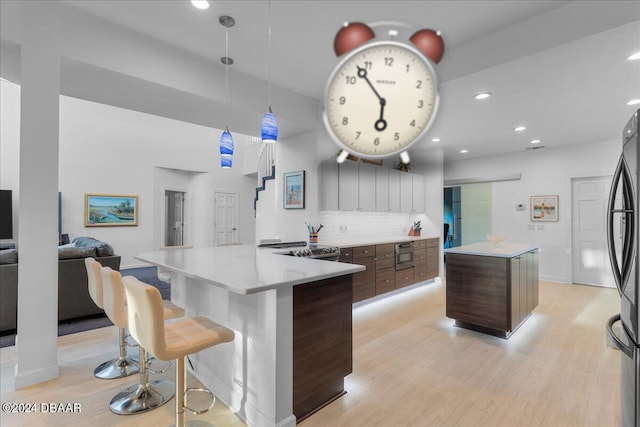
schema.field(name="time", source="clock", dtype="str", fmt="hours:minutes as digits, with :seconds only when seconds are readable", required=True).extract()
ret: 5:53
